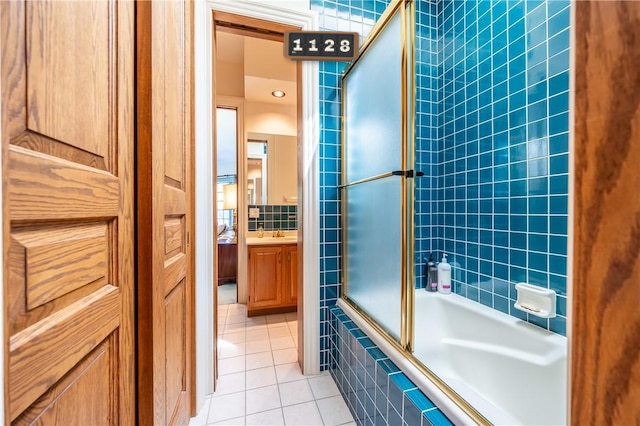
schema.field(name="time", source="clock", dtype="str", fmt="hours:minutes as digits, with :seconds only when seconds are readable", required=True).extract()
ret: 11:28
